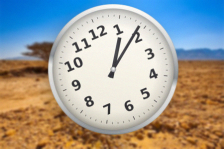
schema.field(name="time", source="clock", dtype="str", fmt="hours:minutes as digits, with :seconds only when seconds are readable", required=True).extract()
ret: 1:09
